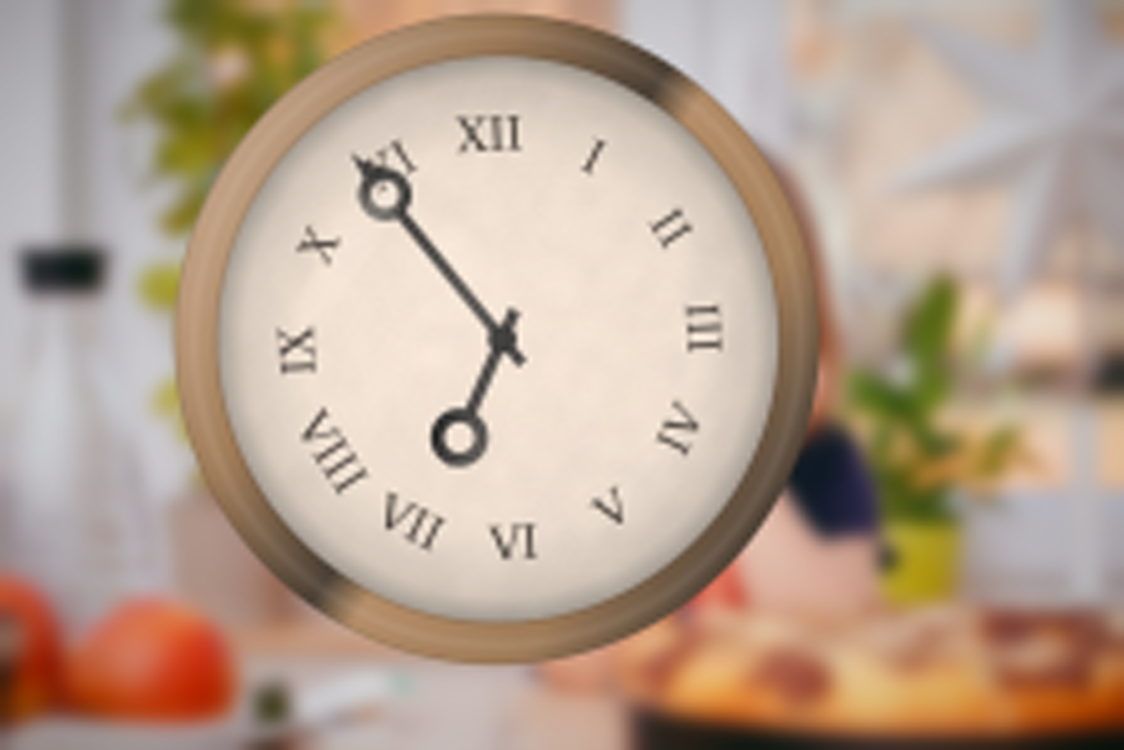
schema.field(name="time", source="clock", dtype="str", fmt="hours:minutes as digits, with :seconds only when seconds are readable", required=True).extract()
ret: 6:54
